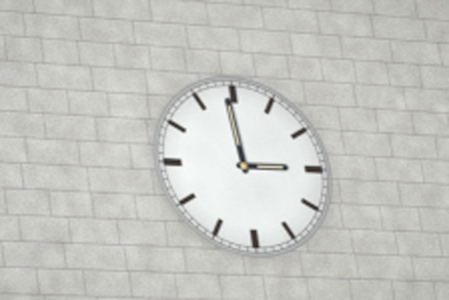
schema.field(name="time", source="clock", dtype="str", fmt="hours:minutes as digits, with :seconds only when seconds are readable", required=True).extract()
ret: 2:59
